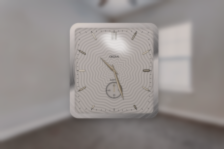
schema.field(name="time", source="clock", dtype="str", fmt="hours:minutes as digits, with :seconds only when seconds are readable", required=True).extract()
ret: 10:27
